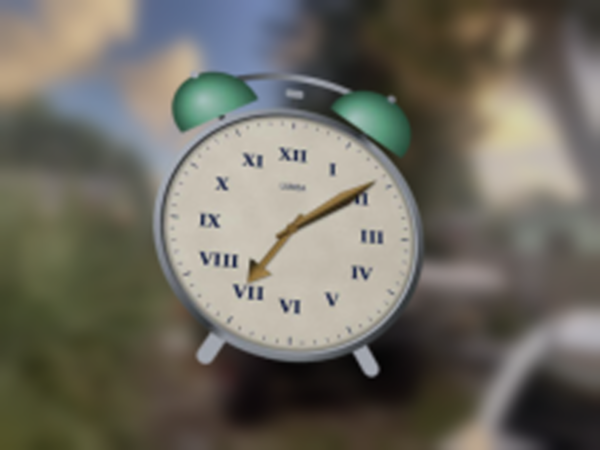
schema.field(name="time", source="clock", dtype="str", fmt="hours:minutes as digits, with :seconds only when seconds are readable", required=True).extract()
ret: 7:09
